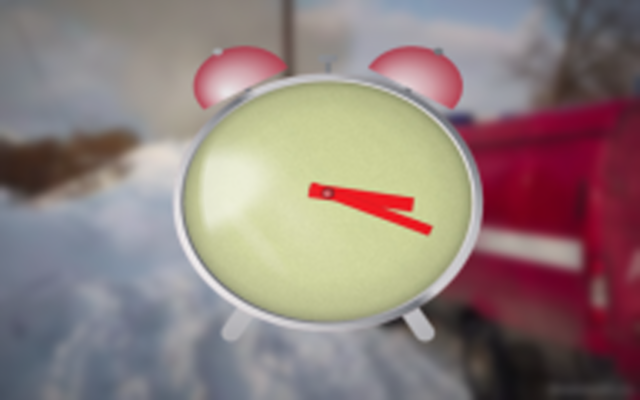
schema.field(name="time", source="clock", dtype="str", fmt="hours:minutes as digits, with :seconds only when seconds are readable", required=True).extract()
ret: 3:19
